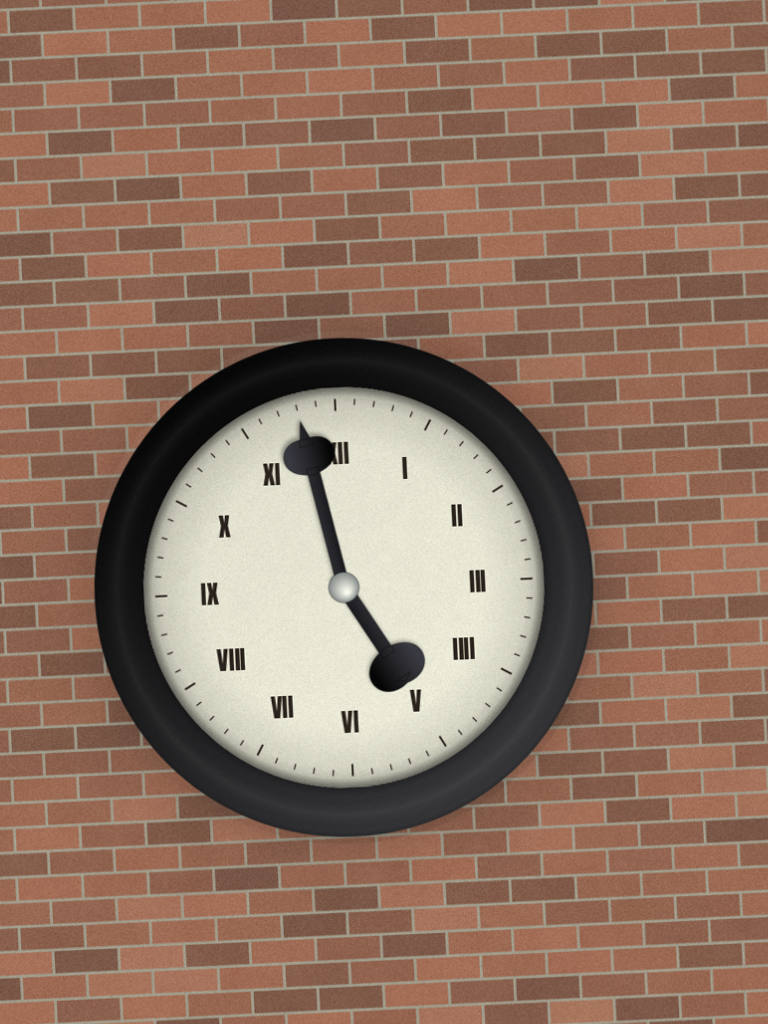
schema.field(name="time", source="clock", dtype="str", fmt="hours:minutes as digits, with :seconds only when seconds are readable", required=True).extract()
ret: 4:58
